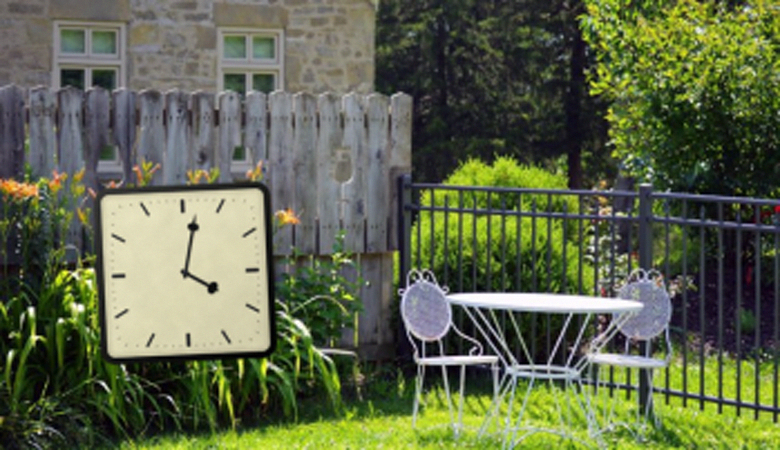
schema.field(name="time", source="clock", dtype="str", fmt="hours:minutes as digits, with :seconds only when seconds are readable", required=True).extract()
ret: 4:02
